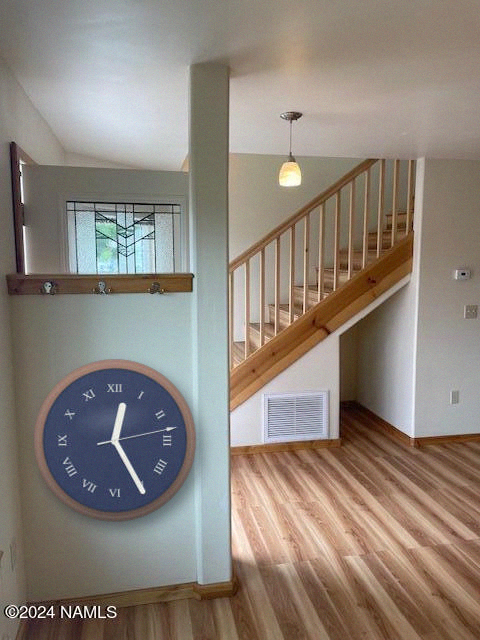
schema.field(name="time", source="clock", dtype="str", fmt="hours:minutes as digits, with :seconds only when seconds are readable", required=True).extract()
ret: 12:25:13
